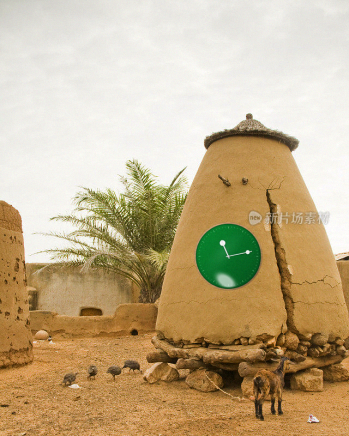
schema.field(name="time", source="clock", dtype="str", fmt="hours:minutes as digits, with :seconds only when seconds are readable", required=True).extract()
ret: 11:13
